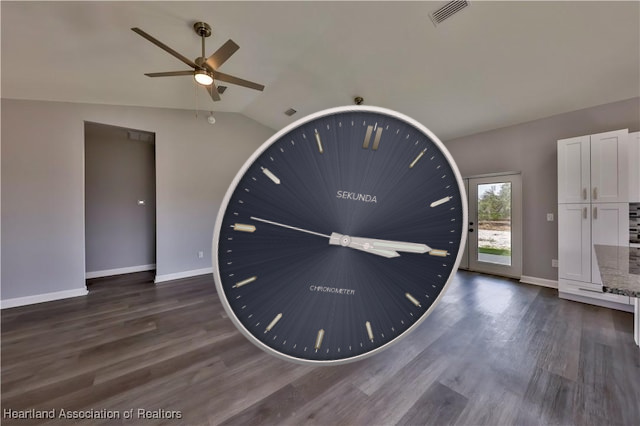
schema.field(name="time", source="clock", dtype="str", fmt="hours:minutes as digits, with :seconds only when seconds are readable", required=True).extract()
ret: 3:14:46
